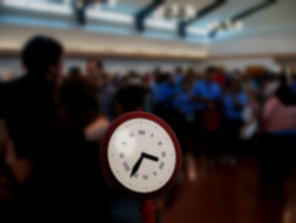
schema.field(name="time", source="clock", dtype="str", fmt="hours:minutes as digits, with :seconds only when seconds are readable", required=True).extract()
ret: 3:36
